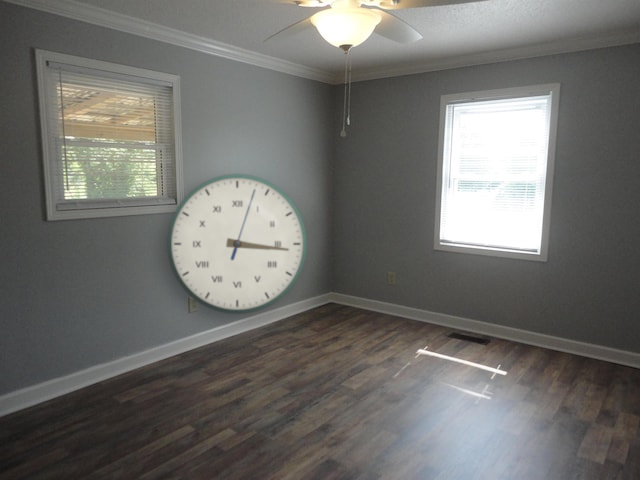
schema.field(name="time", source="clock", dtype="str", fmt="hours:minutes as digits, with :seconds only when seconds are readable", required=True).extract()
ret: 3:16:03
